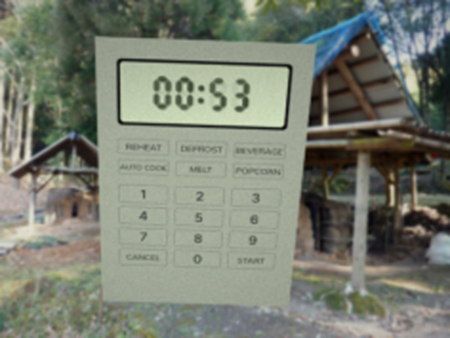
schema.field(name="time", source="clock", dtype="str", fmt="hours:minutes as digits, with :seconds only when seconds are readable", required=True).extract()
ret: 0:53
